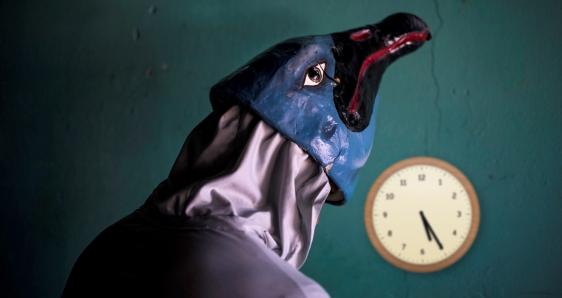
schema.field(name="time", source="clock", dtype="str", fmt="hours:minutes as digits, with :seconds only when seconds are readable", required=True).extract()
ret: 5:25
